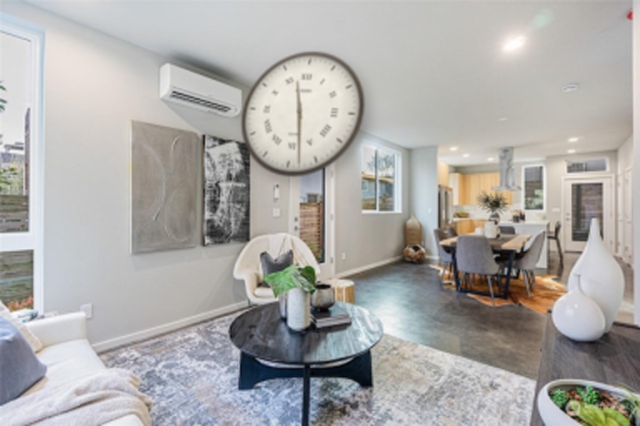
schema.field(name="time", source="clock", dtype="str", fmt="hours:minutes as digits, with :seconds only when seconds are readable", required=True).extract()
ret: 11:28
